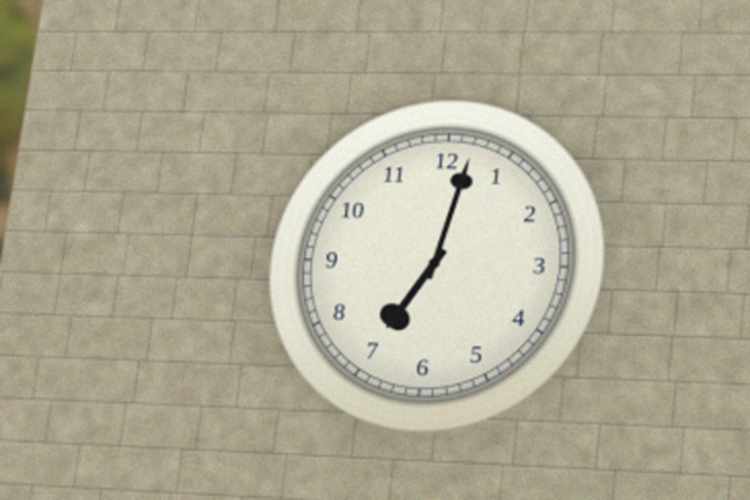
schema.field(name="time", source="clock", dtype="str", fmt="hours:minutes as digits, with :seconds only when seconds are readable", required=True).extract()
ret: 7:02
